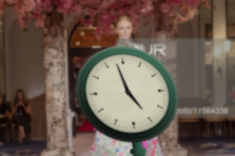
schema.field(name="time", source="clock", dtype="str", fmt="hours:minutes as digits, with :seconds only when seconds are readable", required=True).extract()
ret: 4:58
